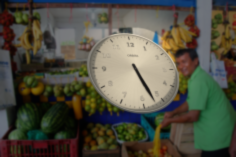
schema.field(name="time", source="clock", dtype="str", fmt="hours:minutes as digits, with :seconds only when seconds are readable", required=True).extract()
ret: 5:27
